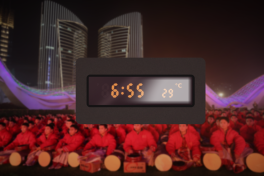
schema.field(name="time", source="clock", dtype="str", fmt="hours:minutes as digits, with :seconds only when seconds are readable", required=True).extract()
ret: 6:55
